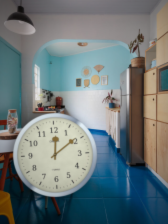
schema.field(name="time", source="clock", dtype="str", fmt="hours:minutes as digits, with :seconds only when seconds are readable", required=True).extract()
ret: 12:09
